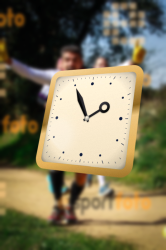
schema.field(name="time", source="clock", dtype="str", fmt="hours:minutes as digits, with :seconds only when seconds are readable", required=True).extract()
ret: 1:55
